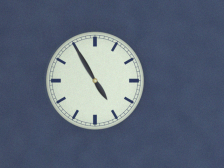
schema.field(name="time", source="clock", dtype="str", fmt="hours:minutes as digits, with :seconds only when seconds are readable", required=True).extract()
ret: 4:55
